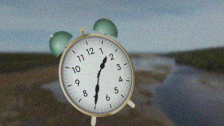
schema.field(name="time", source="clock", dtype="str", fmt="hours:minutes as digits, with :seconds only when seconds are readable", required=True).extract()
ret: 1:35
